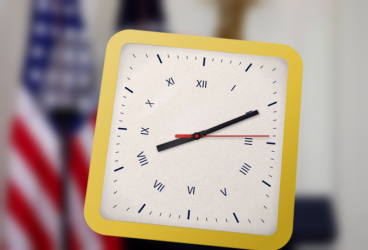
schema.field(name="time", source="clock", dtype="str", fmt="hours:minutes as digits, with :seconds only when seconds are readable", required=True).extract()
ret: 8:10:14
